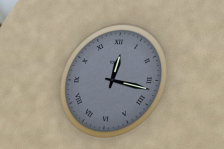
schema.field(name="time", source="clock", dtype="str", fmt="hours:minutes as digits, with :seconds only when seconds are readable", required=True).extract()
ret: 12:17
